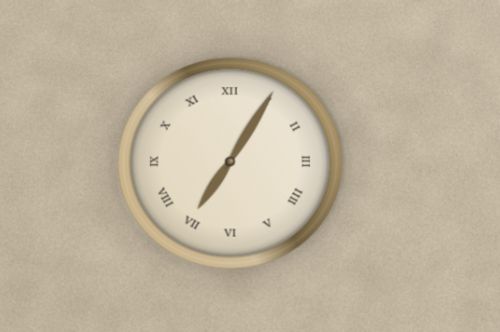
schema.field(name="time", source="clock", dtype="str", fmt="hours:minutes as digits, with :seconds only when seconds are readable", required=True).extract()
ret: 7:05
